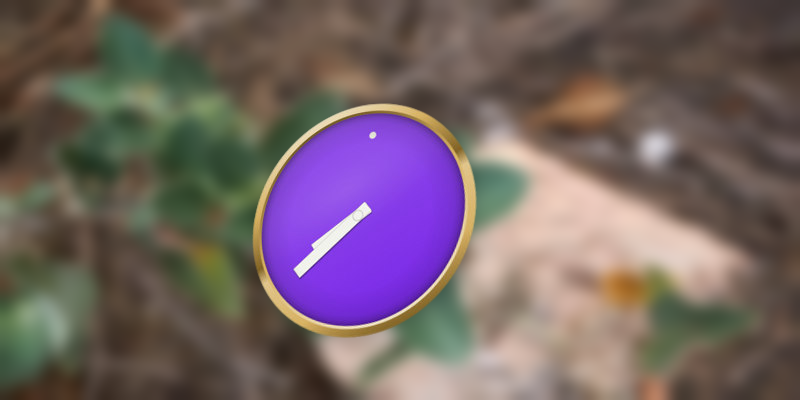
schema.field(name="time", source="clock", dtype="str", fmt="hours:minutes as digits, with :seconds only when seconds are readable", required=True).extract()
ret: 7:37
